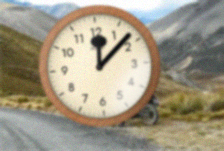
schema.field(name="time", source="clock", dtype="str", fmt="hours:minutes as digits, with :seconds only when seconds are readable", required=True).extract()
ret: 12:08
